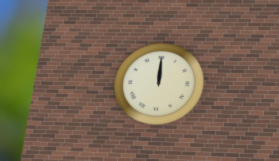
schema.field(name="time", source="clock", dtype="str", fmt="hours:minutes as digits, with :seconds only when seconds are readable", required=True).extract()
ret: 12:00
